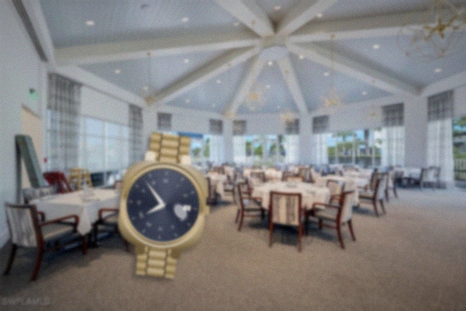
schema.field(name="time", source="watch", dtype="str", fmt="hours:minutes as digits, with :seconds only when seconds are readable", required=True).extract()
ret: 7:53
